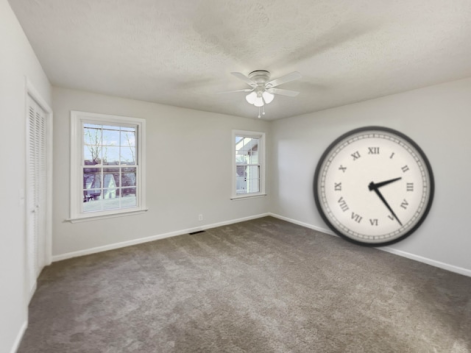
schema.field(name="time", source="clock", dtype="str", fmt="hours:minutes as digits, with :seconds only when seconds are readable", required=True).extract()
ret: 2:24
